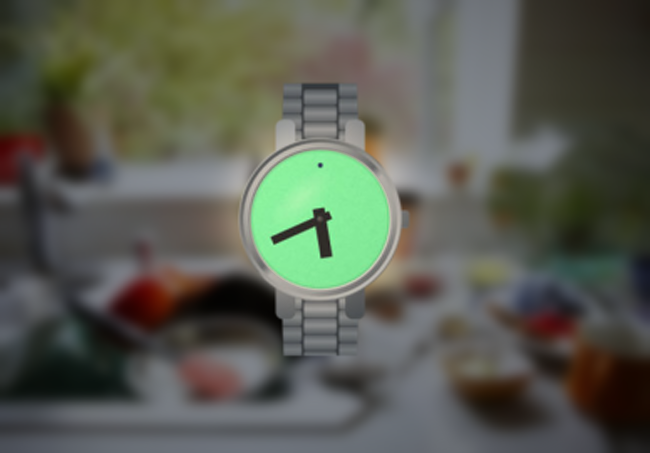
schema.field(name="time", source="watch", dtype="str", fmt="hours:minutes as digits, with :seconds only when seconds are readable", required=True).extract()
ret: 5:41
